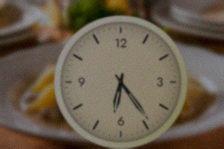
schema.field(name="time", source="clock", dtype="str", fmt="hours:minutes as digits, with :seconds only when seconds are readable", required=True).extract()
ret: 6:24
